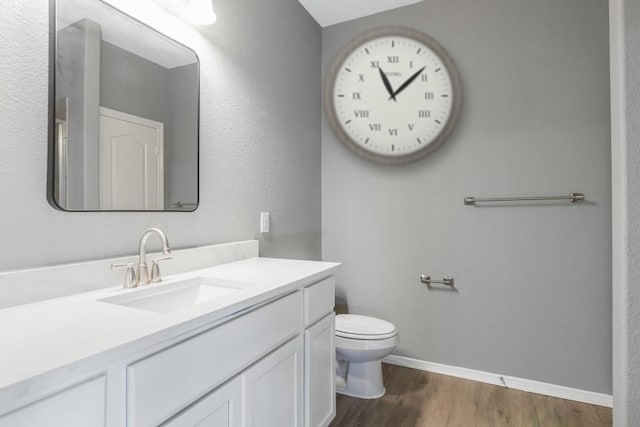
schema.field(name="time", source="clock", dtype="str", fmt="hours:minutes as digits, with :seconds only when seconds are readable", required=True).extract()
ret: 11:08
